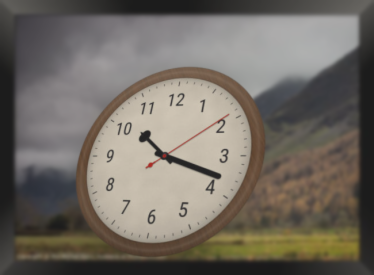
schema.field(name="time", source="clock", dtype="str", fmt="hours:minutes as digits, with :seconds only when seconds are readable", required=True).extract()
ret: 10:18:09
